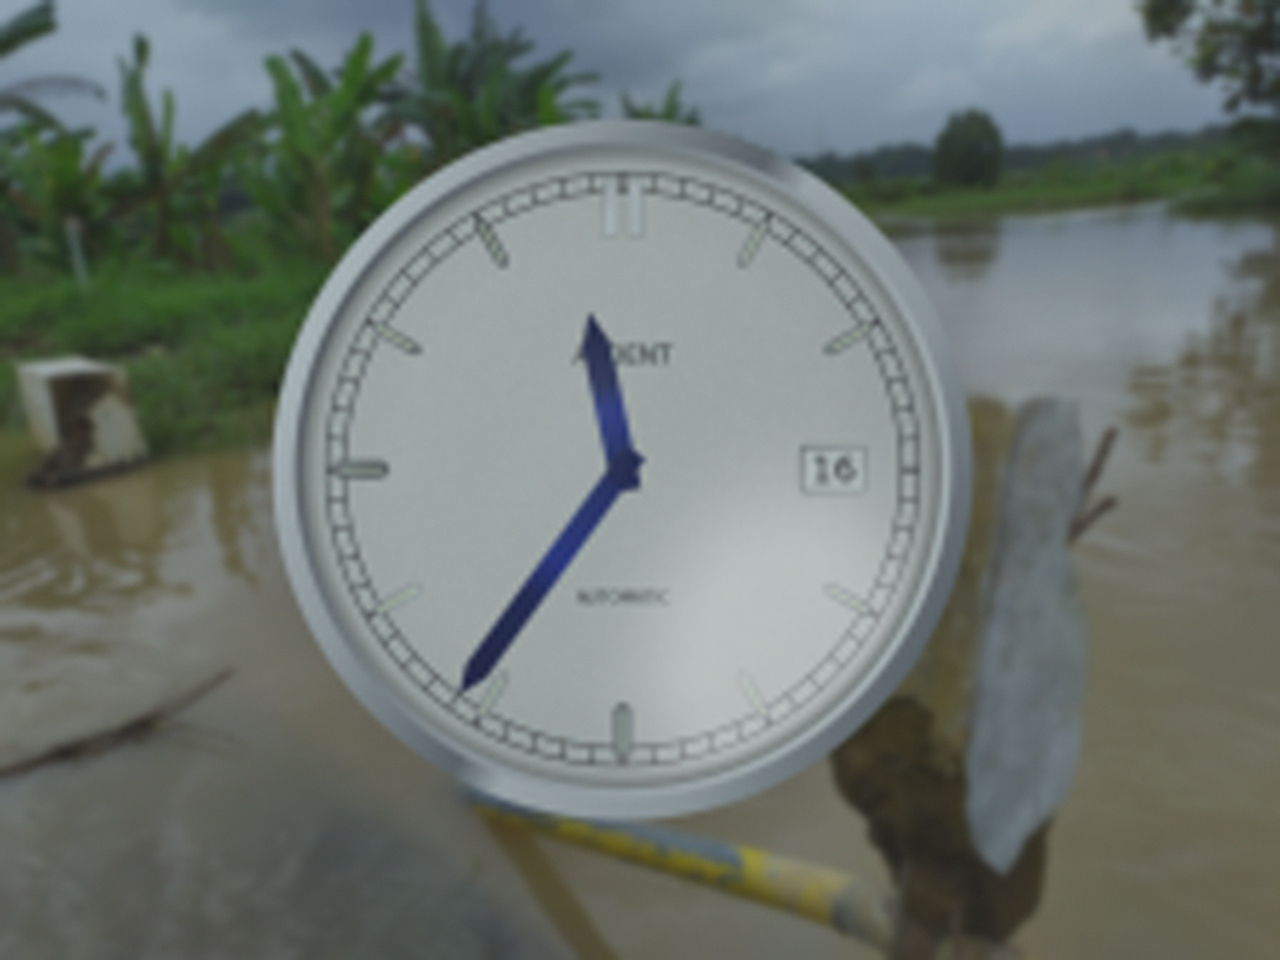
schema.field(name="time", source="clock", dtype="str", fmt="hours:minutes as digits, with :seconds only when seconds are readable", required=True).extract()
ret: 11:36
